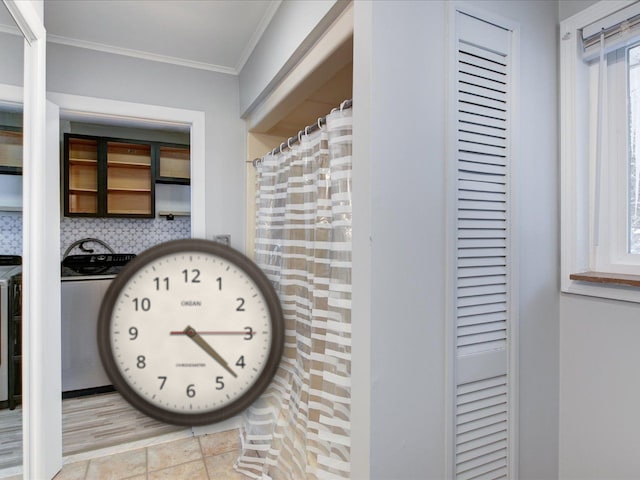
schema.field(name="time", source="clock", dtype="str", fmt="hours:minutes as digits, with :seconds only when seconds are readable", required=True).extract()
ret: 4:22:15
